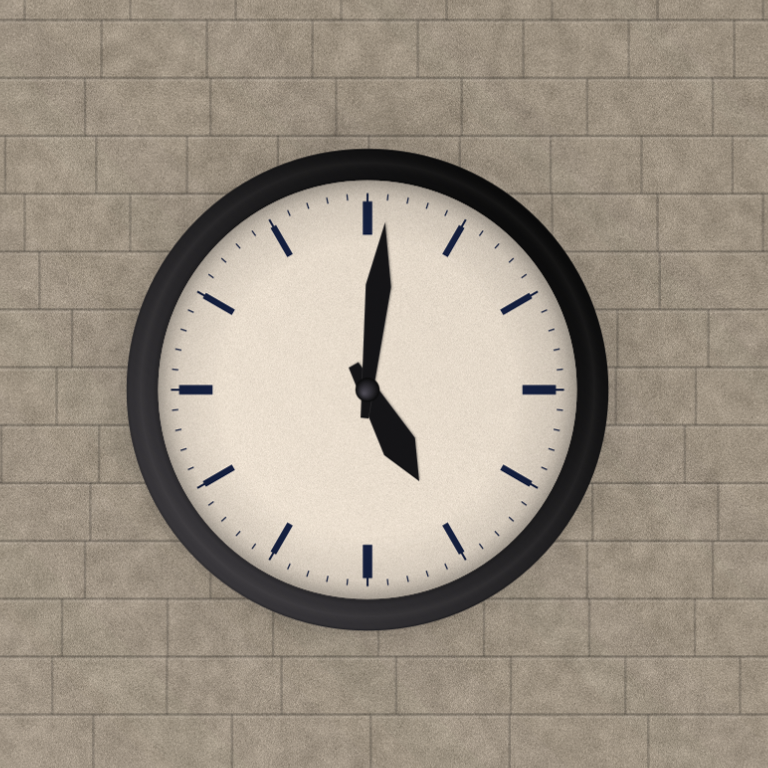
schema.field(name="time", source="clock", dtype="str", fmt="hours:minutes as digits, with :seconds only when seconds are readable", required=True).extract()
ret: 5:01
